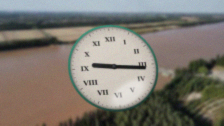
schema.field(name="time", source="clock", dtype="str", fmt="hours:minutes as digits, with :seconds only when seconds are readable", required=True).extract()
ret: 9:16
